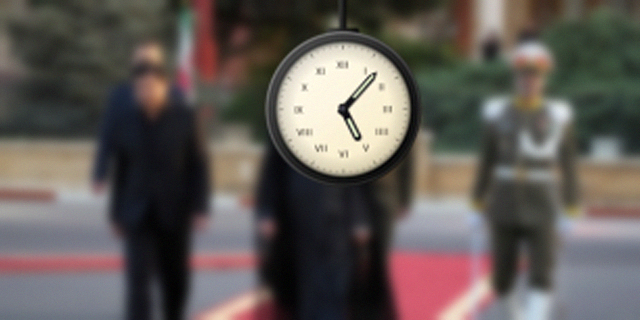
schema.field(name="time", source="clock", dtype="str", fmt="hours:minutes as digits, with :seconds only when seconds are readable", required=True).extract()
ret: 5:07
